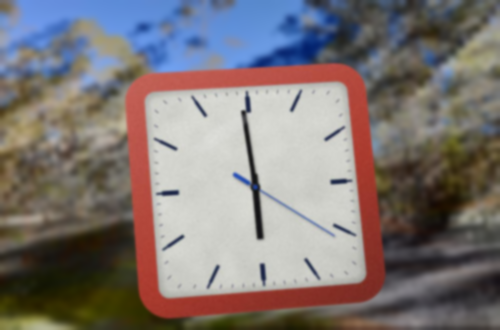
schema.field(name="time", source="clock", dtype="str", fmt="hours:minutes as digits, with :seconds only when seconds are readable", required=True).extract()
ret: 5:59:21
